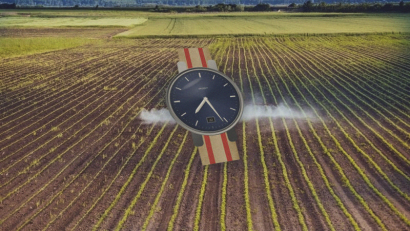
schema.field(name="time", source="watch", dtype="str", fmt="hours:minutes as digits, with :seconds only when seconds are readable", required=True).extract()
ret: 7:26
